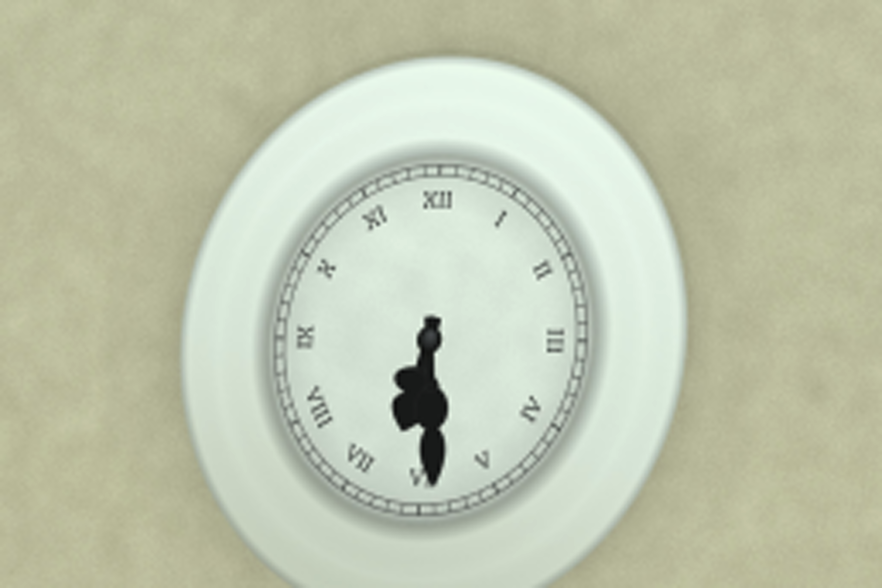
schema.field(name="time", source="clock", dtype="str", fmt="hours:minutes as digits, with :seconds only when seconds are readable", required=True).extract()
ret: 6:29
